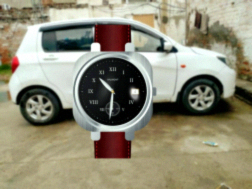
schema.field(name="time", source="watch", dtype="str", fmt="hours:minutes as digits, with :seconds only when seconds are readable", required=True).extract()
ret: 10:31
